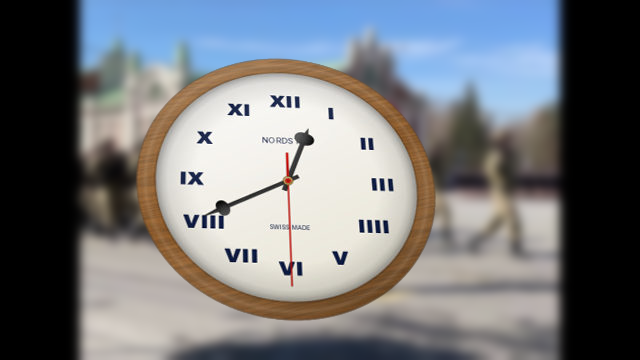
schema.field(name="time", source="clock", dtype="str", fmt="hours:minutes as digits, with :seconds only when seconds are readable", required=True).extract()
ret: 12:40:30
